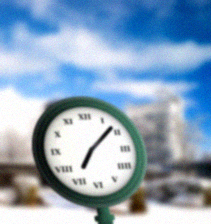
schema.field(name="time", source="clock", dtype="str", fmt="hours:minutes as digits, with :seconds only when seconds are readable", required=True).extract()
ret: 7:08
